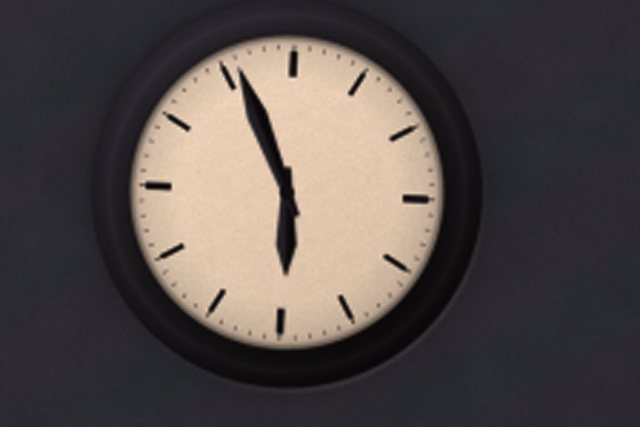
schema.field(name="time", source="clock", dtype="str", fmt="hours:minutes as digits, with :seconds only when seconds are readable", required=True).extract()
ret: 5:56
